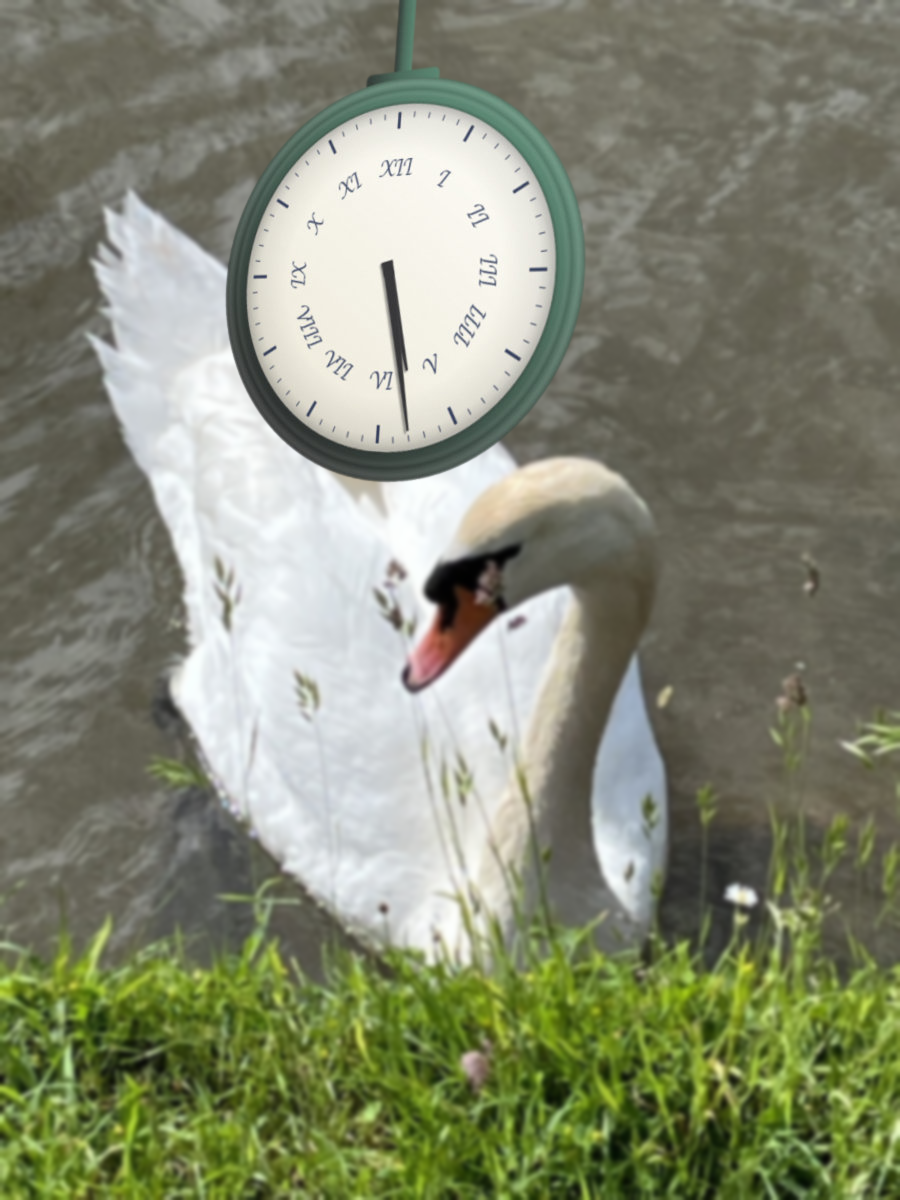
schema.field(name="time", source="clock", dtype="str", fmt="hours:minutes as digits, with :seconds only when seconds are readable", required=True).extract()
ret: 5:28
